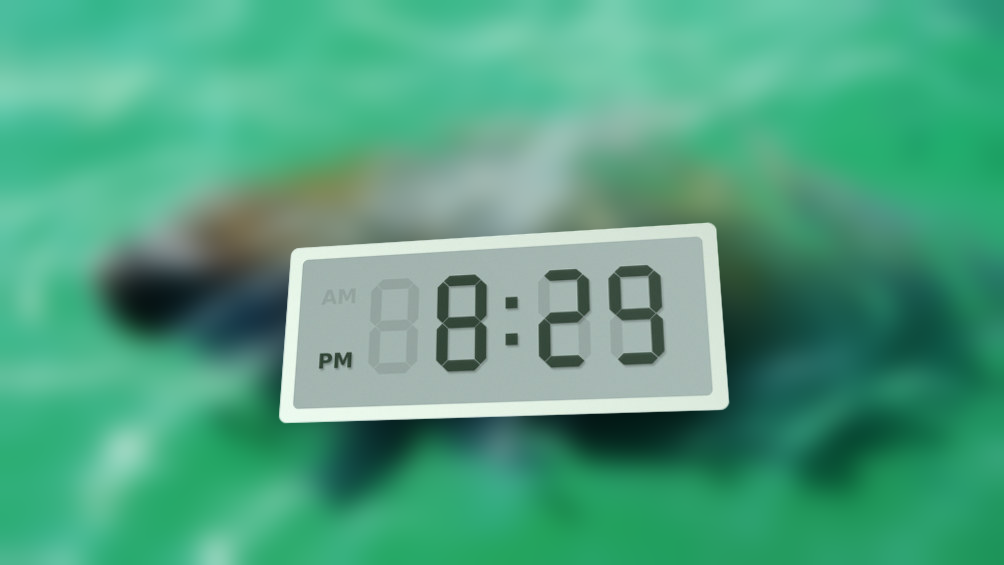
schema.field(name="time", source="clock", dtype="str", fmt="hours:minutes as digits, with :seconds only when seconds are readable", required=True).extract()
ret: 8:29
